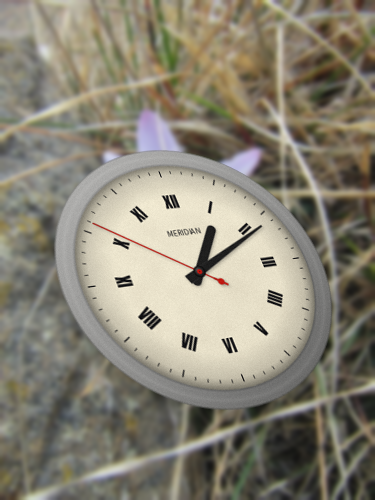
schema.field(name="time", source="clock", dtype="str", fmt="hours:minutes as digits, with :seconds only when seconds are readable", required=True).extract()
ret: 1:10:51
